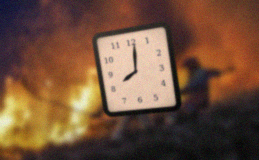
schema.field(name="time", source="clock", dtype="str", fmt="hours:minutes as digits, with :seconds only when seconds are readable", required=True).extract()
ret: 8:01
